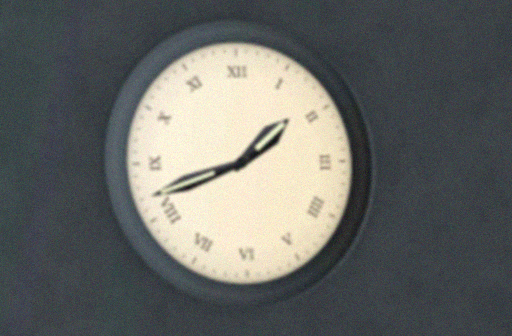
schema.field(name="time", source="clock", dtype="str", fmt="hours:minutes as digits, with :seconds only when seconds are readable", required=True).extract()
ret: 1:42
